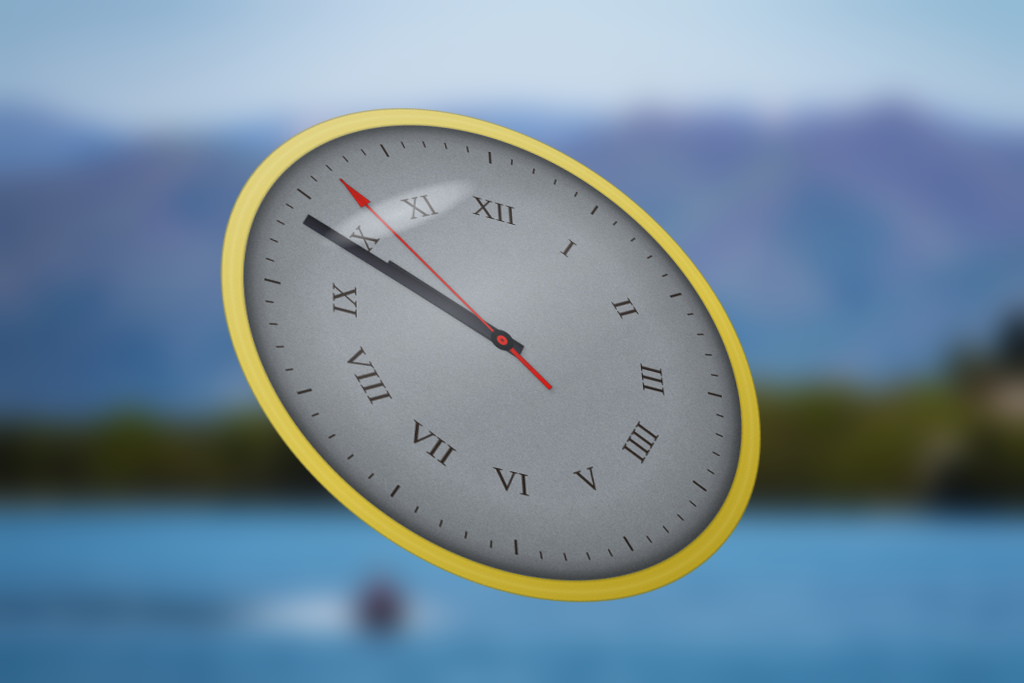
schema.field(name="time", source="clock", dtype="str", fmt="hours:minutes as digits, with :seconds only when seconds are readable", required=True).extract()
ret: 9:48:52
